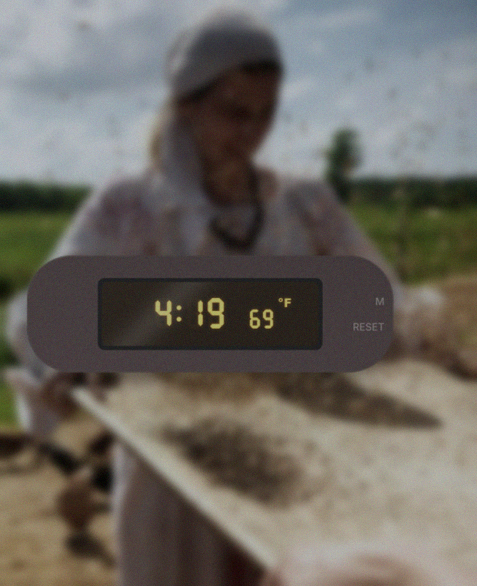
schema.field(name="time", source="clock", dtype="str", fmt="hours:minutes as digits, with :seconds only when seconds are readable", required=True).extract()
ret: 4:19
